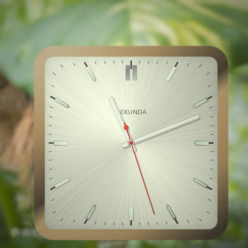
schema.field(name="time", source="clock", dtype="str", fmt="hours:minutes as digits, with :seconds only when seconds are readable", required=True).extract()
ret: 11:11:27
